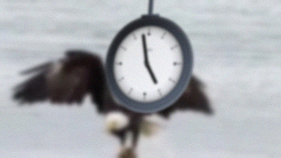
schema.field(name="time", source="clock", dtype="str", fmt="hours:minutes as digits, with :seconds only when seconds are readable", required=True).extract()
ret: 4:58
